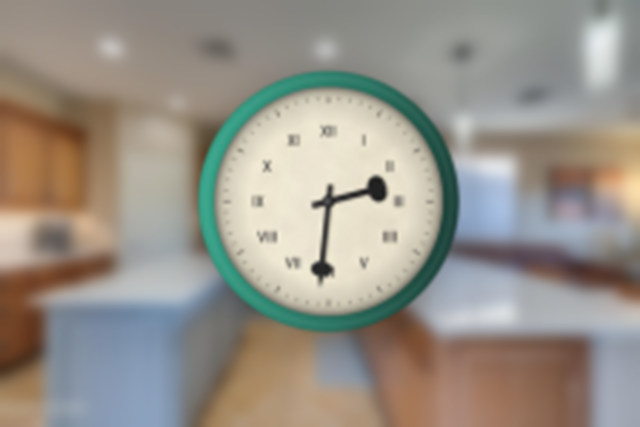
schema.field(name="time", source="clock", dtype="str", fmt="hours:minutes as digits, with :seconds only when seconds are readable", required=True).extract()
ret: 2:31
